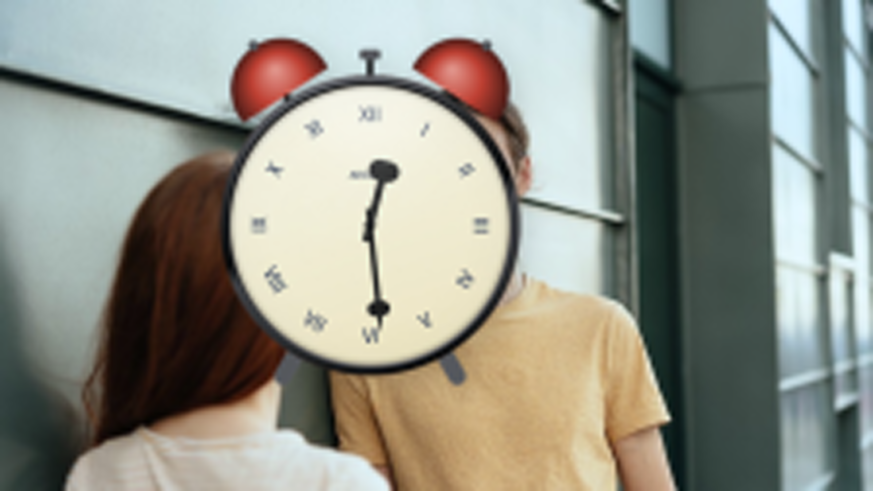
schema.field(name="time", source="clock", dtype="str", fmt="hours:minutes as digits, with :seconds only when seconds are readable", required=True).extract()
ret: 12:29
